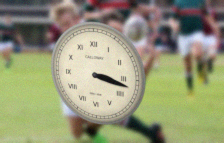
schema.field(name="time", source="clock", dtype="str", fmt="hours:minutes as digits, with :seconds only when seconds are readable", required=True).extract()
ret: 3:17
